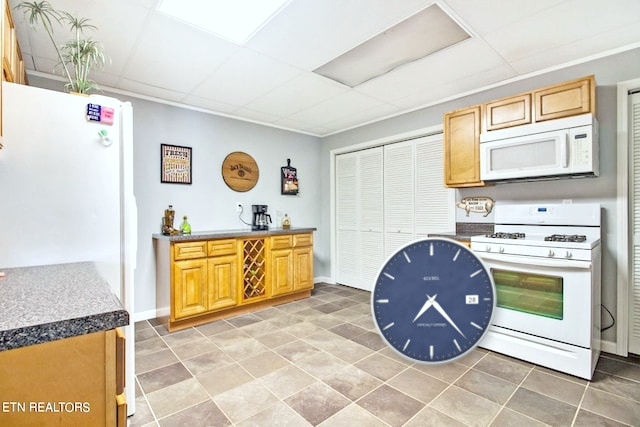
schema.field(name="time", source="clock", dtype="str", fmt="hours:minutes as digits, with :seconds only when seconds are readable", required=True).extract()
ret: 7:23
